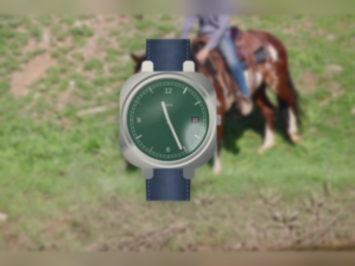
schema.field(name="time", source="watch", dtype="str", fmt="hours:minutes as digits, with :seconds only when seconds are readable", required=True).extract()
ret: 11:26
